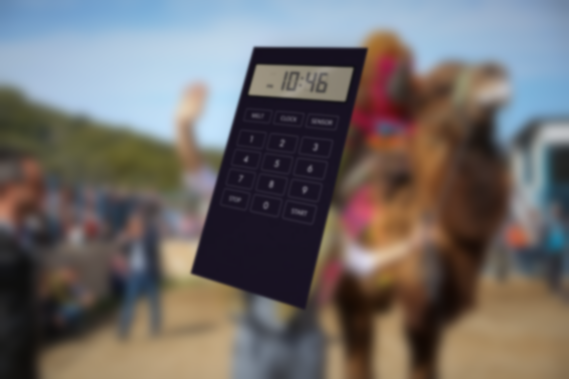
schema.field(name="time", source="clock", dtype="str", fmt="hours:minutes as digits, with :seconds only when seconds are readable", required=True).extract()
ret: 10:46
